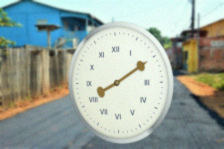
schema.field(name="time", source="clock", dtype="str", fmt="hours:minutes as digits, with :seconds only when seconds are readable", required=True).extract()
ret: 8:10
